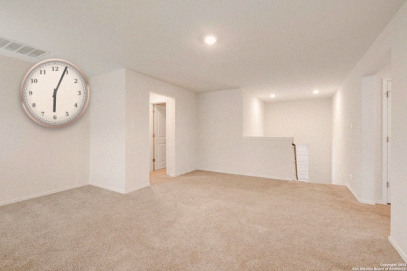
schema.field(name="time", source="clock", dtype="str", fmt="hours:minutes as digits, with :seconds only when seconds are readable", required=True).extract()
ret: 6:04
